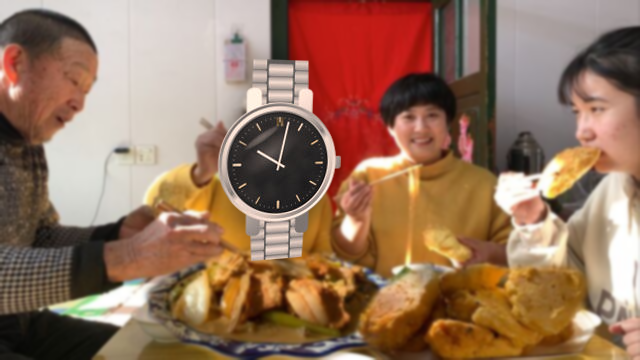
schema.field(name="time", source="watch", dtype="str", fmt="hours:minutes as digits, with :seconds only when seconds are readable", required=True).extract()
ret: 10:02
